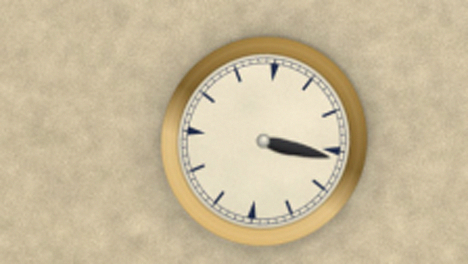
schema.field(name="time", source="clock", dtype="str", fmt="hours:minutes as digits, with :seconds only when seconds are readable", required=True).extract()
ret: 3:16
